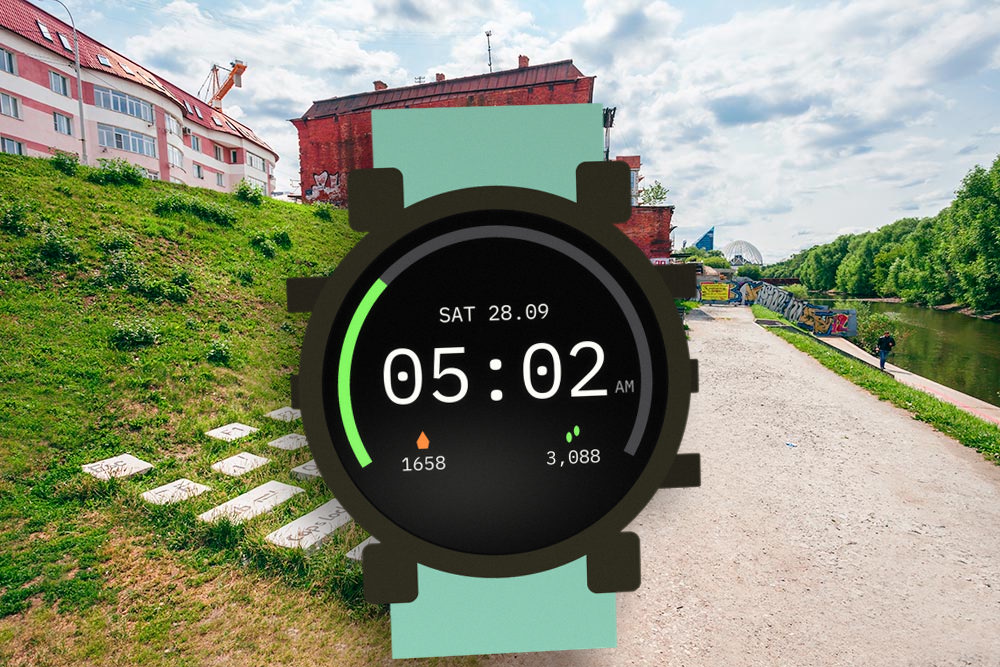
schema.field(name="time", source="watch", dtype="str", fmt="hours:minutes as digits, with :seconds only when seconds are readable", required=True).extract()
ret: 5:02
